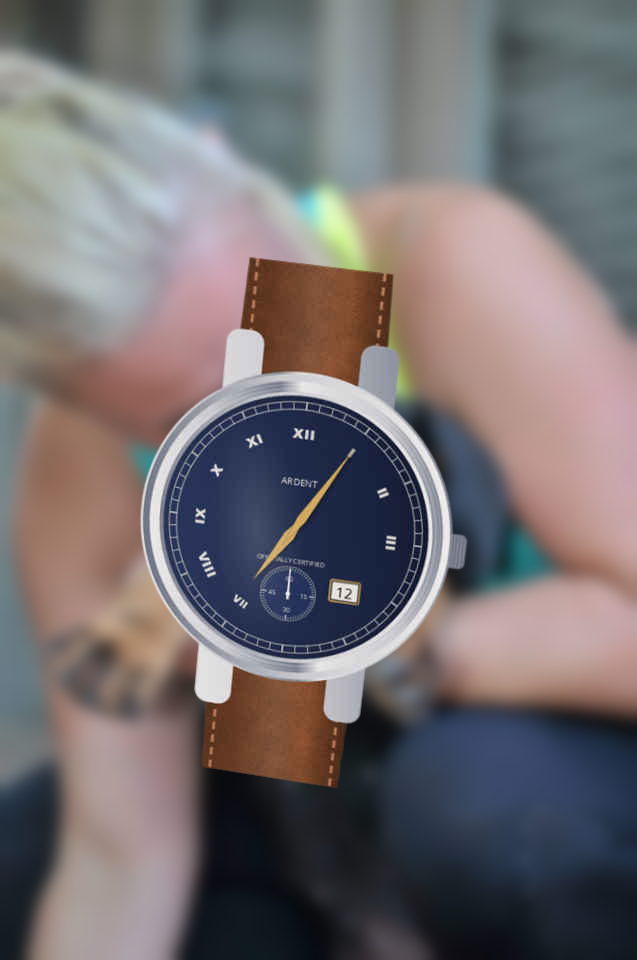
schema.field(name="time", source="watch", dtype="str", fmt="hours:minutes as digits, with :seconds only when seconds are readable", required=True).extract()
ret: 7:05
